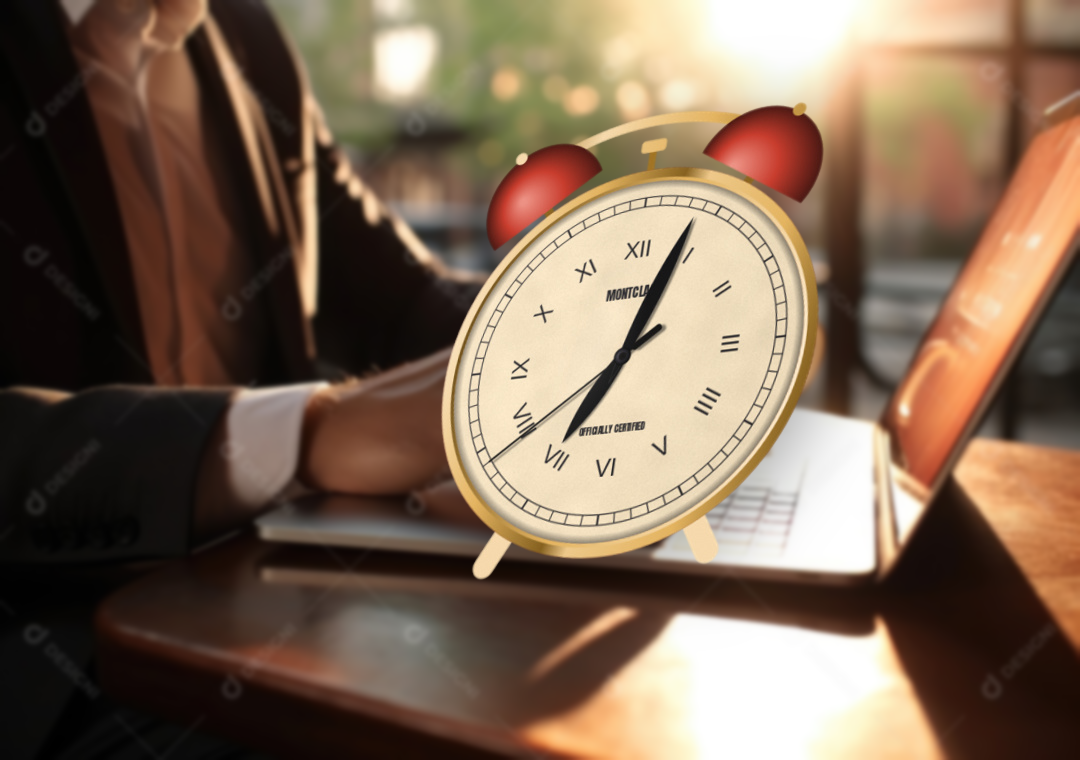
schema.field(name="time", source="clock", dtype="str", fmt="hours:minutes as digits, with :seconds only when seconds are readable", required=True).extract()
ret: 7:03:39
